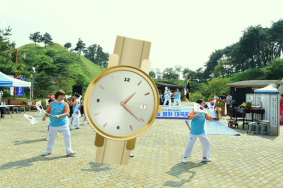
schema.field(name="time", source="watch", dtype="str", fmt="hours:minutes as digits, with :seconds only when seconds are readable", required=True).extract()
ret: 1:21
